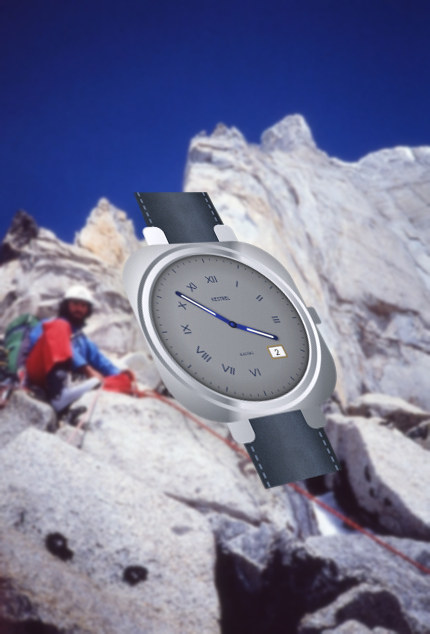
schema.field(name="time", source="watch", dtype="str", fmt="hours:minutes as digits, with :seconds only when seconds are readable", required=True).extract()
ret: 3:52
